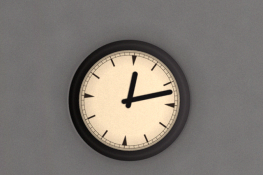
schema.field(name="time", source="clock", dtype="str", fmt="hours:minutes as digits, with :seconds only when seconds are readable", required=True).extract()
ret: 12:12
